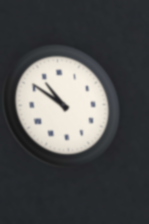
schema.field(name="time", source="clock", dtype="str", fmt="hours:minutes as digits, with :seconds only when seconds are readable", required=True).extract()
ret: 10:51
